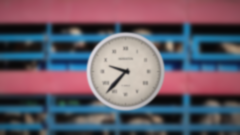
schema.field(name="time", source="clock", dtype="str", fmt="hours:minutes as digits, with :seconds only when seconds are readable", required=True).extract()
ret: 9:37
